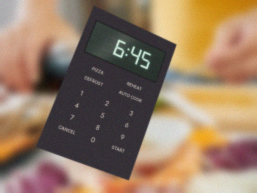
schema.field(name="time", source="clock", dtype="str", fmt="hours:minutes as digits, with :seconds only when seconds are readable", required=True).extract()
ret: 6:45
